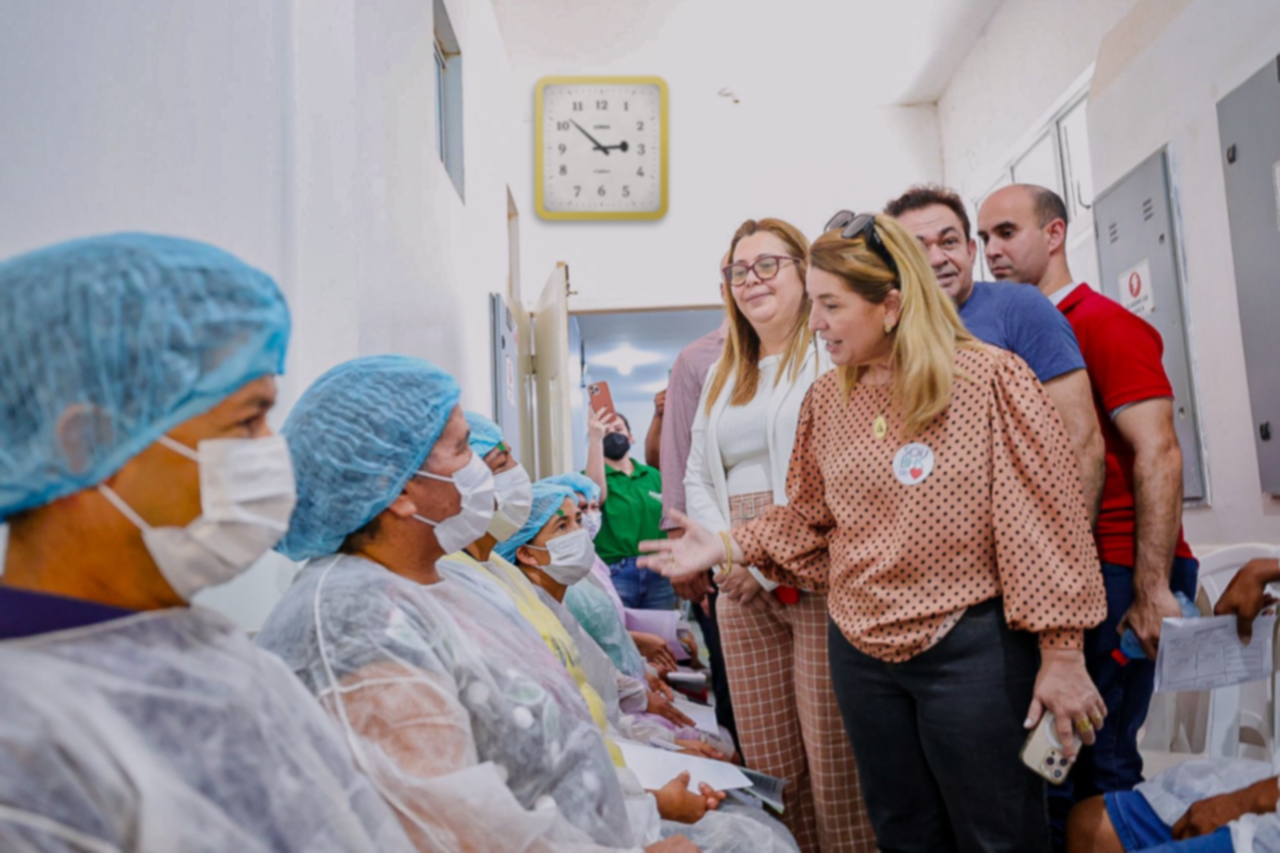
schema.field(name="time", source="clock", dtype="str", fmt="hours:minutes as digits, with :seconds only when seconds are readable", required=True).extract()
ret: 2:52
